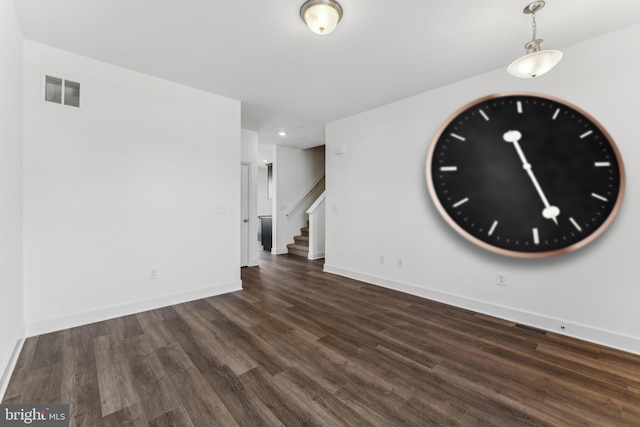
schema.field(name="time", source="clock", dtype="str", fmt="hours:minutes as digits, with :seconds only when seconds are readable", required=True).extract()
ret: 11:27
